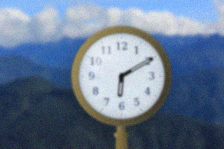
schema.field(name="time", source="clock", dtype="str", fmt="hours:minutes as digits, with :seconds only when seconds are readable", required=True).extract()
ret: 6:10
